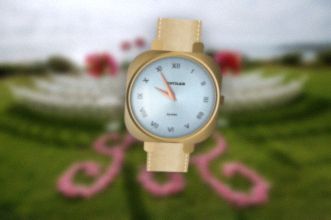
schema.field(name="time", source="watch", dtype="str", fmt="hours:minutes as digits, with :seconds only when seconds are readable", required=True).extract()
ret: 9:55
